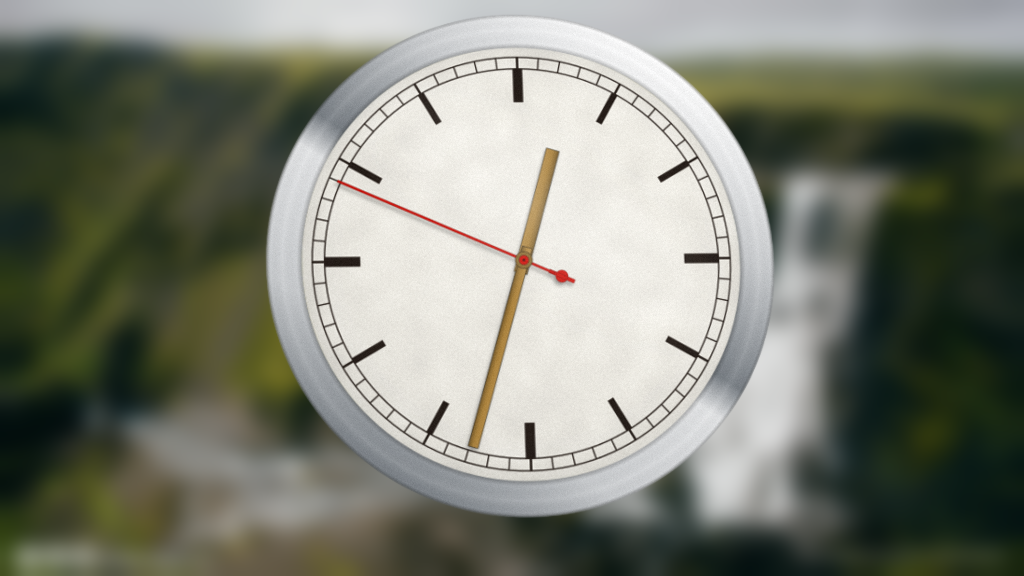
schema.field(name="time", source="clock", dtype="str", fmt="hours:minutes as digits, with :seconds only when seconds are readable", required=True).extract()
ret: 12:32:49
